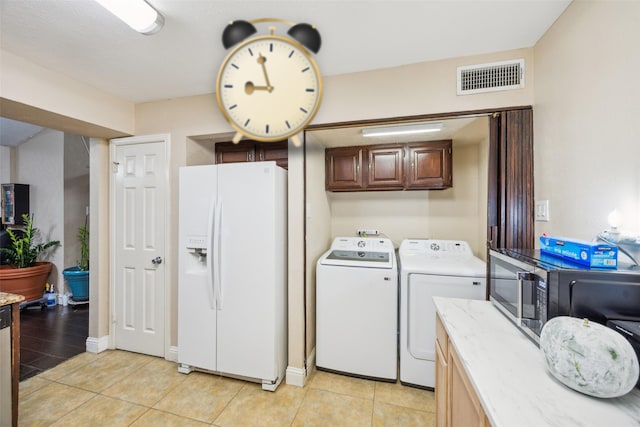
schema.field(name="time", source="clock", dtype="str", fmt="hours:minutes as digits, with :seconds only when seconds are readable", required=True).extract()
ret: 8:57
